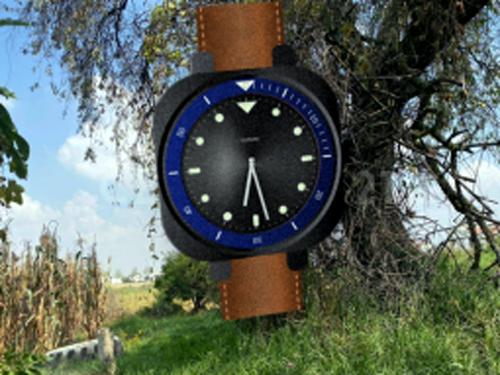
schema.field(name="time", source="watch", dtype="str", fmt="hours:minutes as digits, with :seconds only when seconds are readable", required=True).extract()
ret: 6:28
